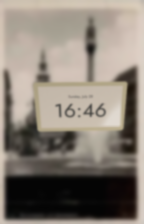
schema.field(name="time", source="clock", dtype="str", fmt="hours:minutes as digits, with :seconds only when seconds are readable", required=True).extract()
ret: 16:46
